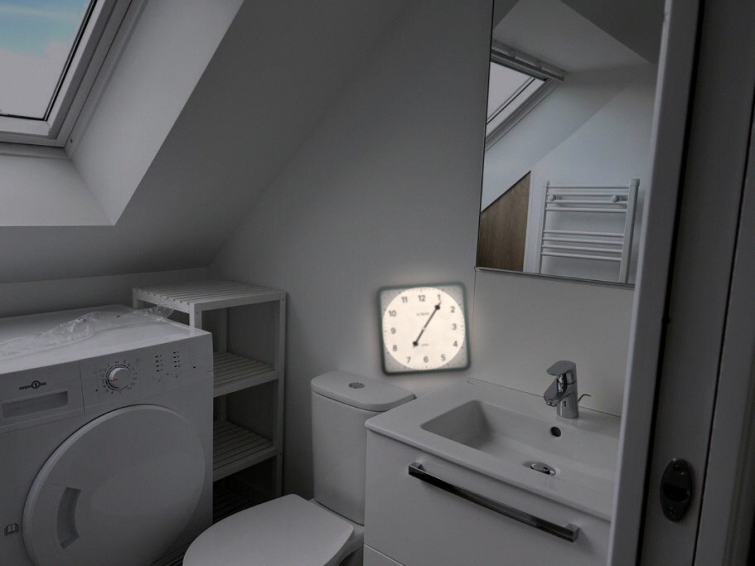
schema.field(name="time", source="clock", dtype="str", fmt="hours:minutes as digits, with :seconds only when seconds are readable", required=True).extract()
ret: 7:06
